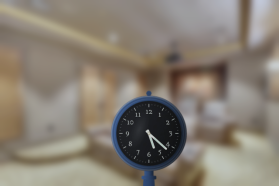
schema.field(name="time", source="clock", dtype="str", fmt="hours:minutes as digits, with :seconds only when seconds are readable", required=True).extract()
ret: 5:22
